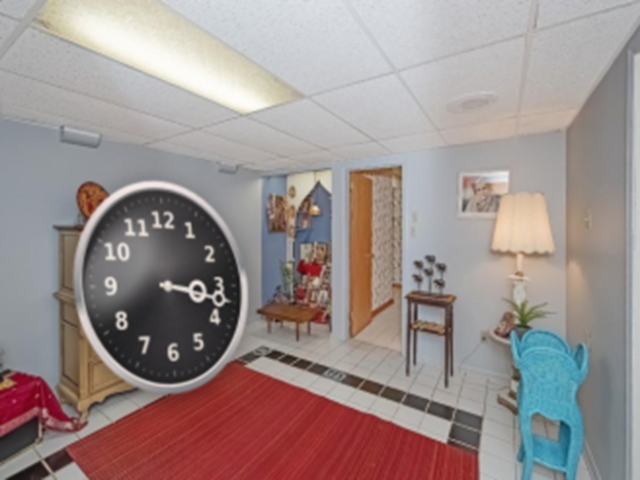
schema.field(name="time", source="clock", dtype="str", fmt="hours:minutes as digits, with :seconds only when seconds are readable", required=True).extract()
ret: 3:17
